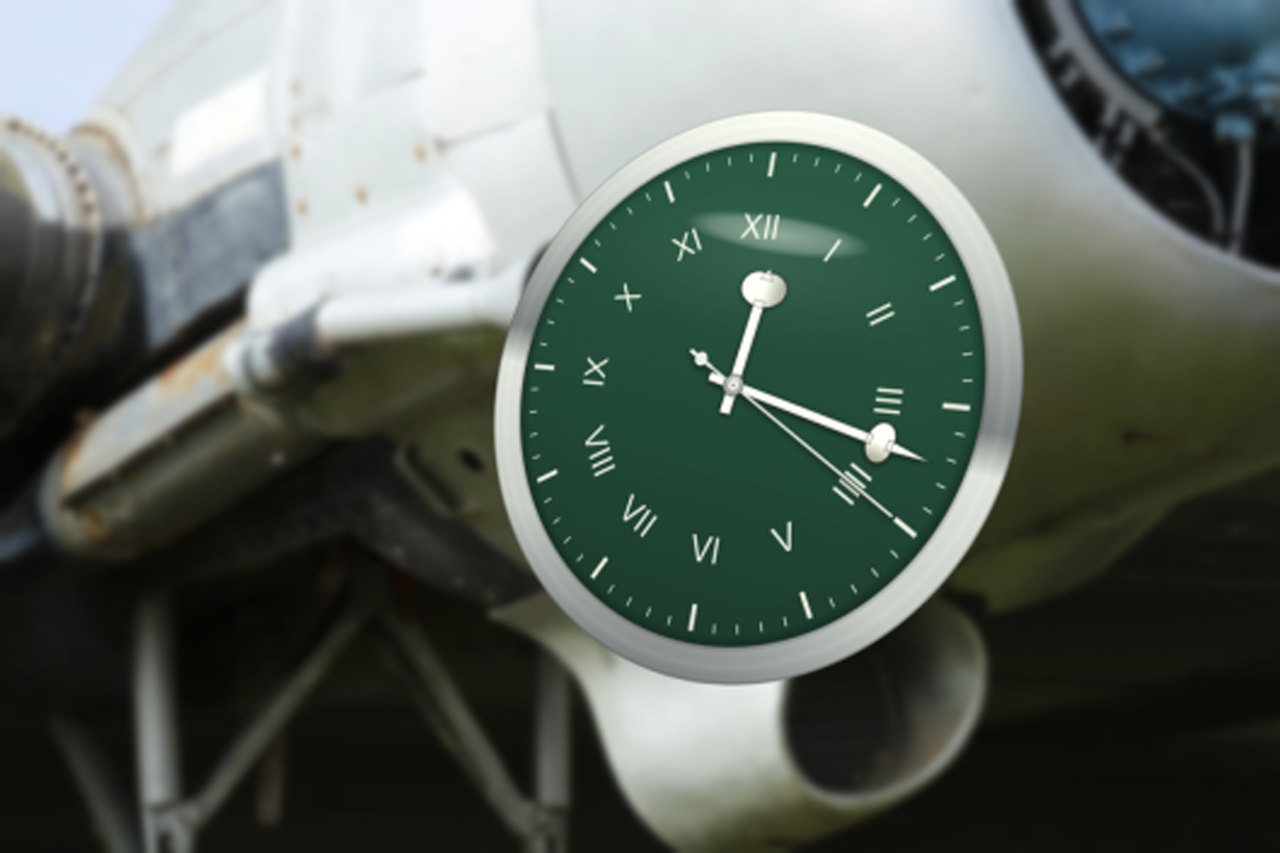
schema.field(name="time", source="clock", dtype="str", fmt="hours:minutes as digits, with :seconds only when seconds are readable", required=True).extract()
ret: 12:17:20
